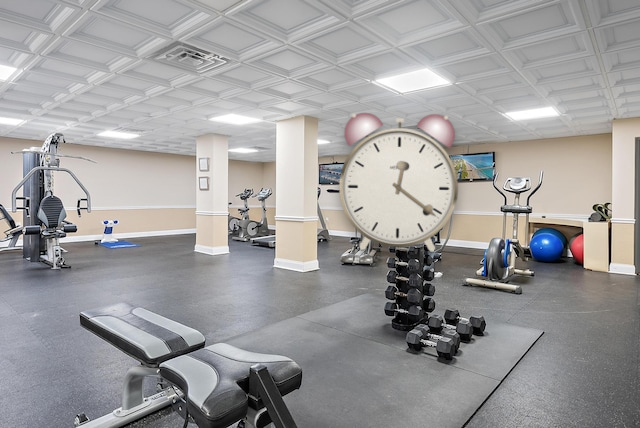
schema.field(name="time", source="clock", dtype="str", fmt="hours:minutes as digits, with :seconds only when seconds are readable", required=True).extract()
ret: 12:21
